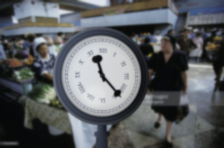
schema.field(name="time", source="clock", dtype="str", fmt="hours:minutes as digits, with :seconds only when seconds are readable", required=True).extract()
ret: 11:23
